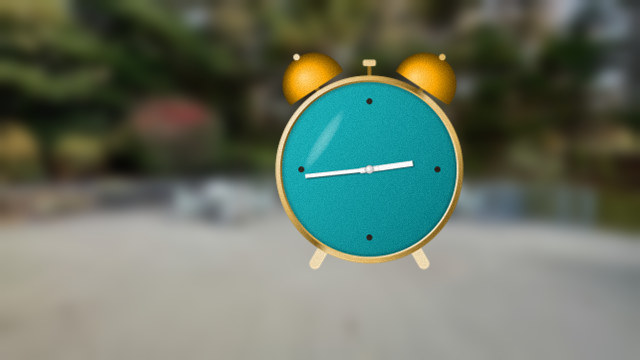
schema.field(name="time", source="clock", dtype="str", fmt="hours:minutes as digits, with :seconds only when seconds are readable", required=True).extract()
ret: 2:44
